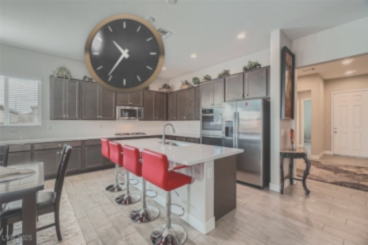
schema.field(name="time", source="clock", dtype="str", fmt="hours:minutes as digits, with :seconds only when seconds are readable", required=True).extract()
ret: 10:36
